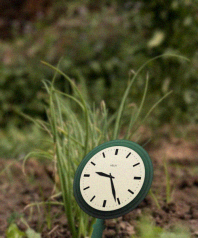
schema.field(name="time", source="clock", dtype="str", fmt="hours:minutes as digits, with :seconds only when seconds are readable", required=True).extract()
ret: 9:26
